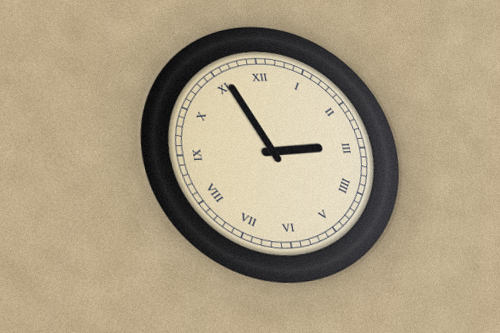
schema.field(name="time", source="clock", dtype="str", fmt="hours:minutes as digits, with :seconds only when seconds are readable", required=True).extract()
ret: 2:56
